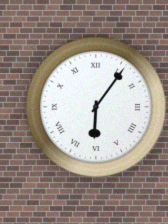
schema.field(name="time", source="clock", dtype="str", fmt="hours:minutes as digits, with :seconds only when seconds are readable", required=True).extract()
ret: 6:06
